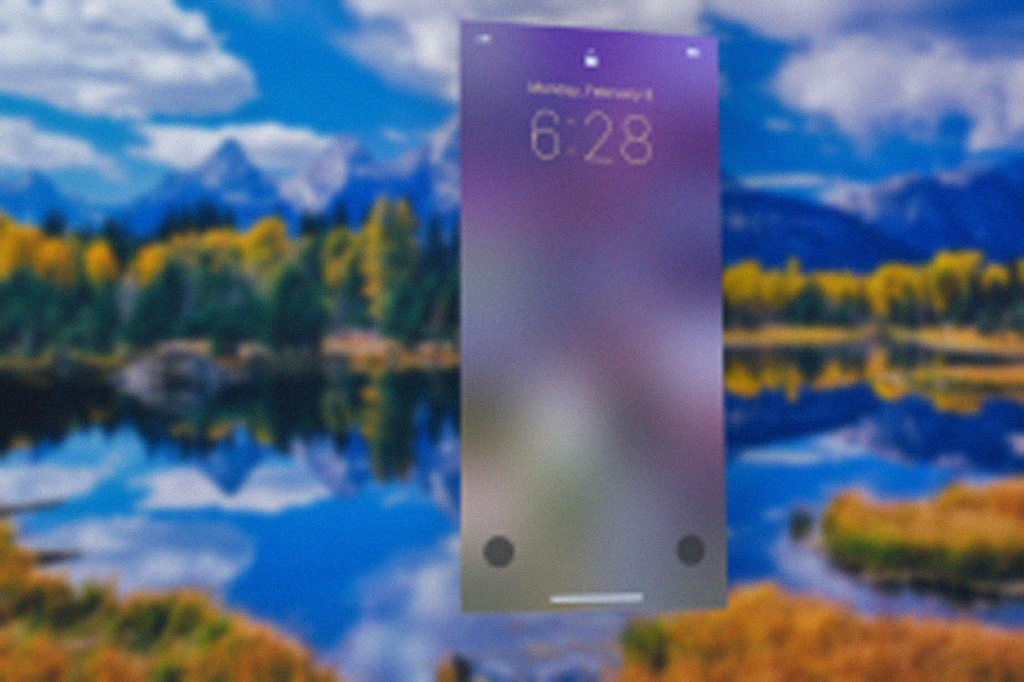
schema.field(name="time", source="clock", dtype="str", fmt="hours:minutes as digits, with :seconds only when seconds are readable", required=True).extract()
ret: 6:28
